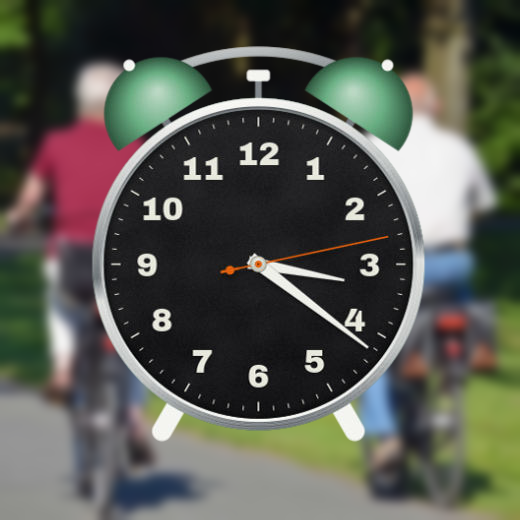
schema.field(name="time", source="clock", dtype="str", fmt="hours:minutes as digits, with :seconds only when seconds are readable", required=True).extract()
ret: 3:21:13
